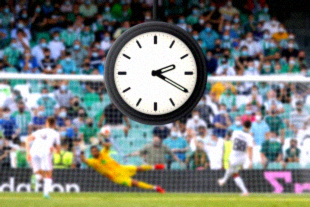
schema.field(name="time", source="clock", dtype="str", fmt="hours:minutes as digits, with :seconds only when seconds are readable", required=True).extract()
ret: 2:20
